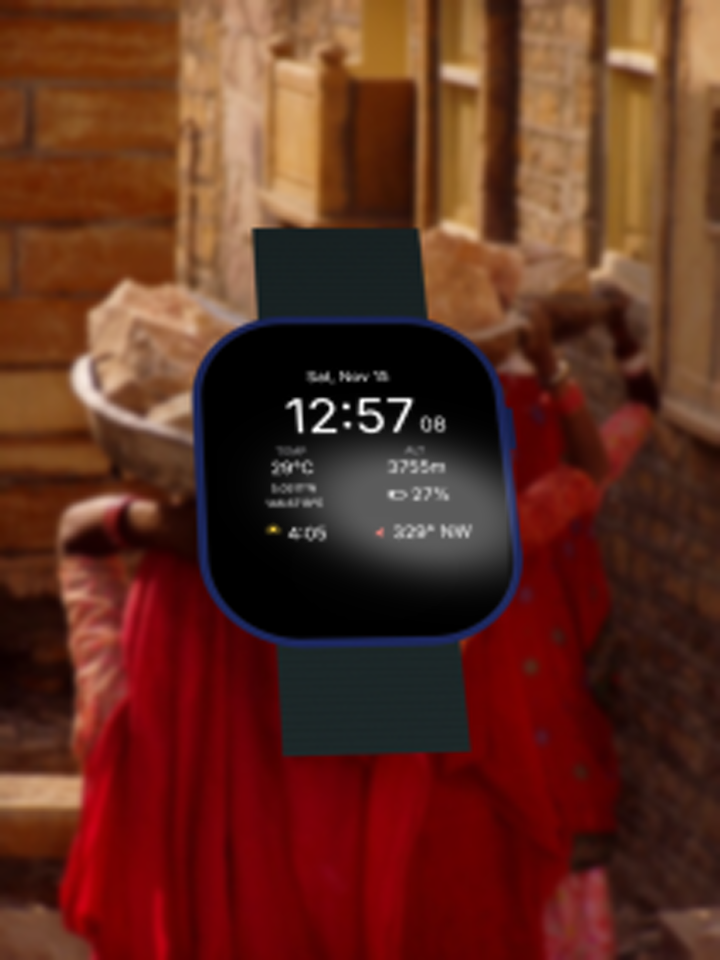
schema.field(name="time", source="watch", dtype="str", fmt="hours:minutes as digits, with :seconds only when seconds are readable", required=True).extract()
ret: 12:57
